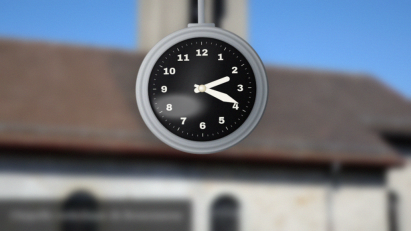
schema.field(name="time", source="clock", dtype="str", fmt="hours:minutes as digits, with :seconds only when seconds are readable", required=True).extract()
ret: 2:19
